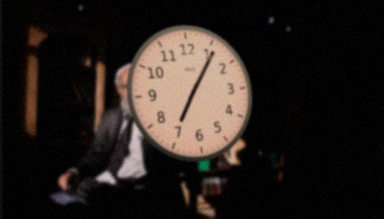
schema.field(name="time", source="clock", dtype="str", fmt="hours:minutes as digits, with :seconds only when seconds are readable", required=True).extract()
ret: 7:06
